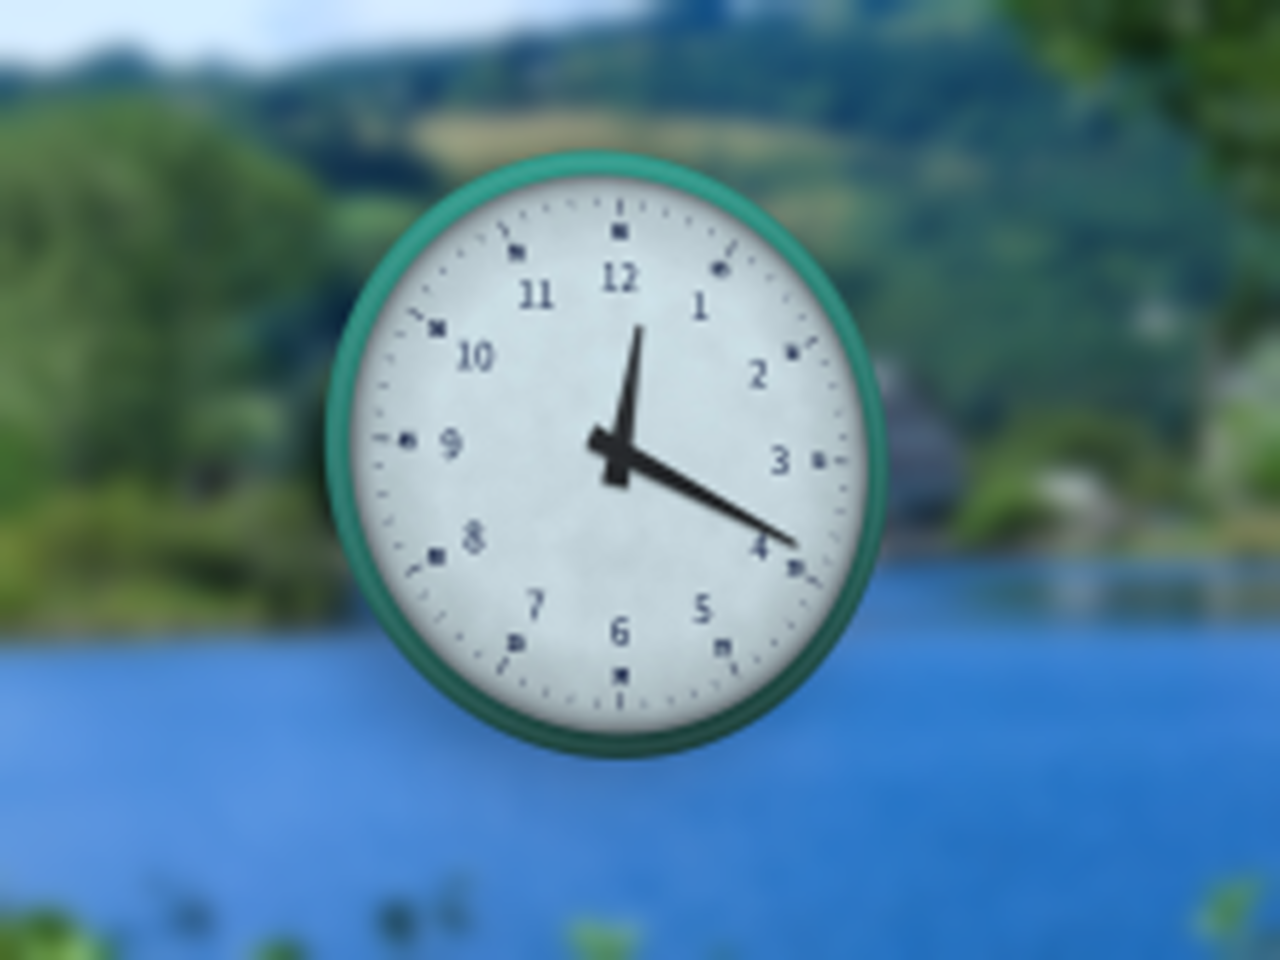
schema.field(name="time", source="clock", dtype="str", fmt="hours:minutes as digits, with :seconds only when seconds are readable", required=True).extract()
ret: 12:19
